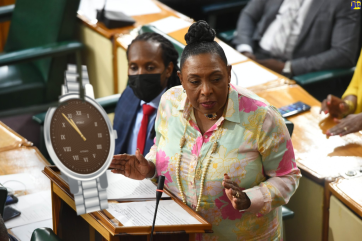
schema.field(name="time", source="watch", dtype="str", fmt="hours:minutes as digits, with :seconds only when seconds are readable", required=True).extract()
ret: 10:53
